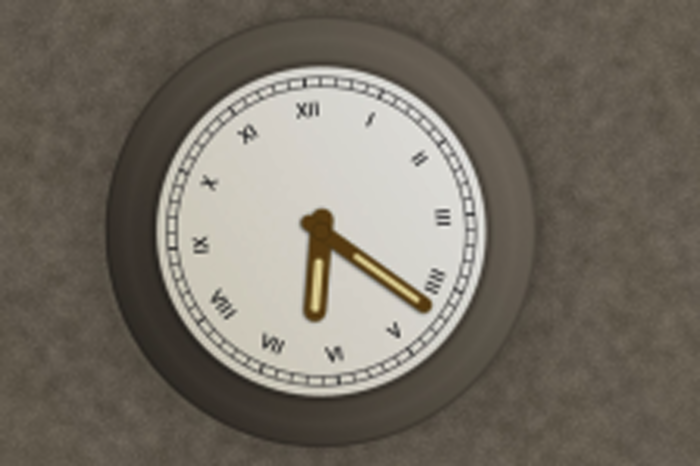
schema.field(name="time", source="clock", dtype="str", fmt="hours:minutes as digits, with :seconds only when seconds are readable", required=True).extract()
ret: 6:22
